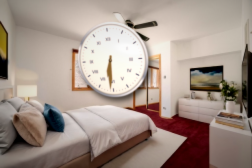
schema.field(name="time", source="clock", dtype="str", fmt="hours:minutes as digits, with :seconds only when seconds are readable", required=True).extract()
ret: 6:31
